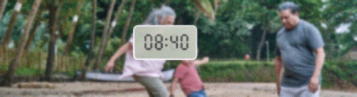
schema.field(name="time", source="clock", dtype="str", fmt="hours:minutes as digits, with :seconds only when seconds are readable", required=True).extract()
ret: 8:40
